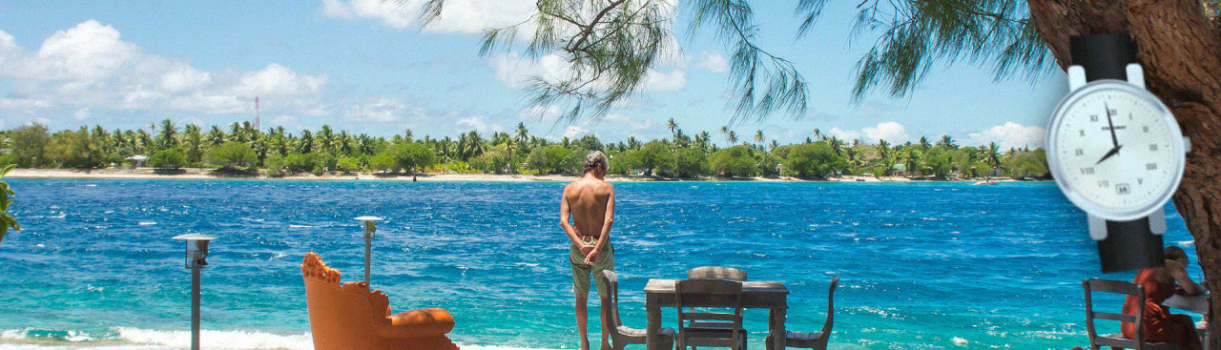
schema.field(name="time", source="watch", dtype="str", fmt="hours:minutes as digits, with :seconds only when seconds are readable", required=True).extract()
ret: 7:59
